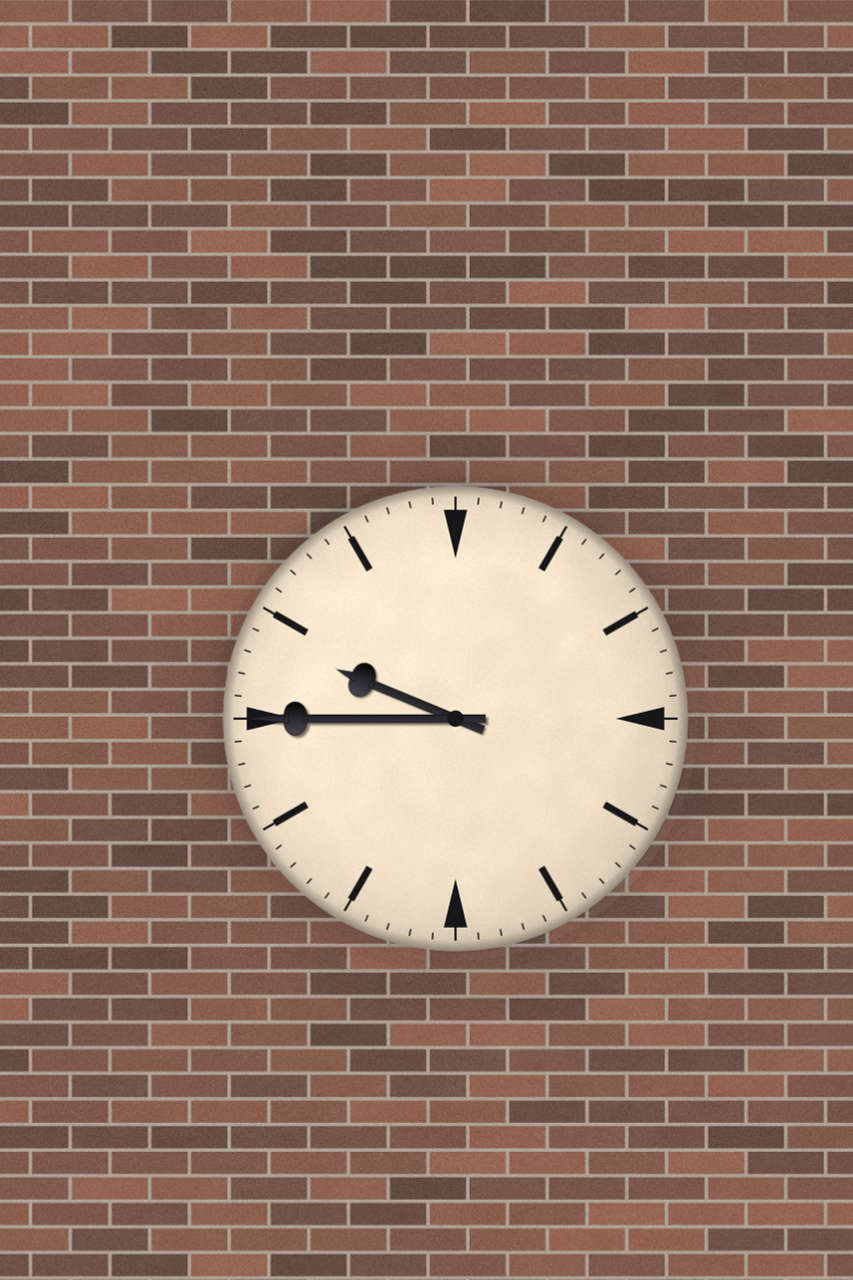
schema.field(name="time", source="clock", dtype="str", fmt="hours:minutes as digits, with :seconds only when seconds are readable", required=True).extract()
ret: 9:45
